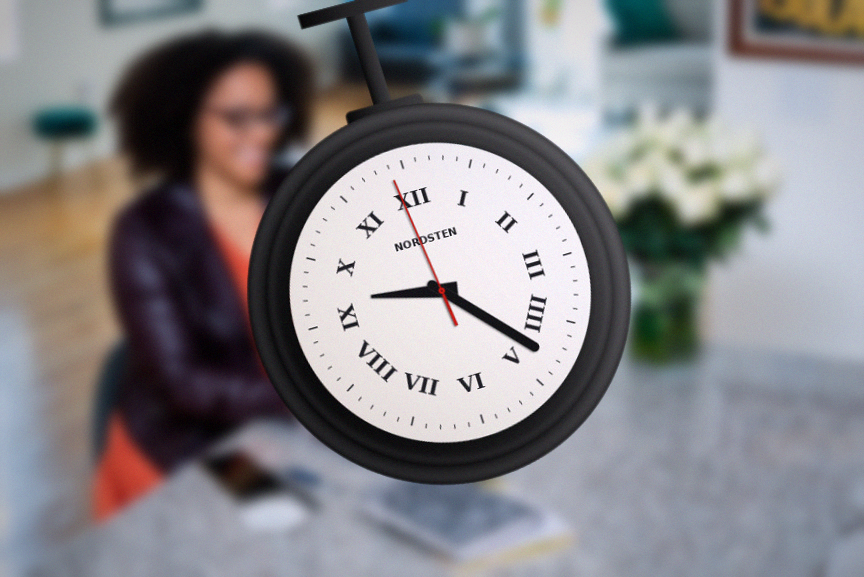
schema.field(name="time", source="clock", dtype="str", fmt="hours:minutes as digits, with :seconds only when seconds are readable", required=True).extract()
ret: 9:22:59
